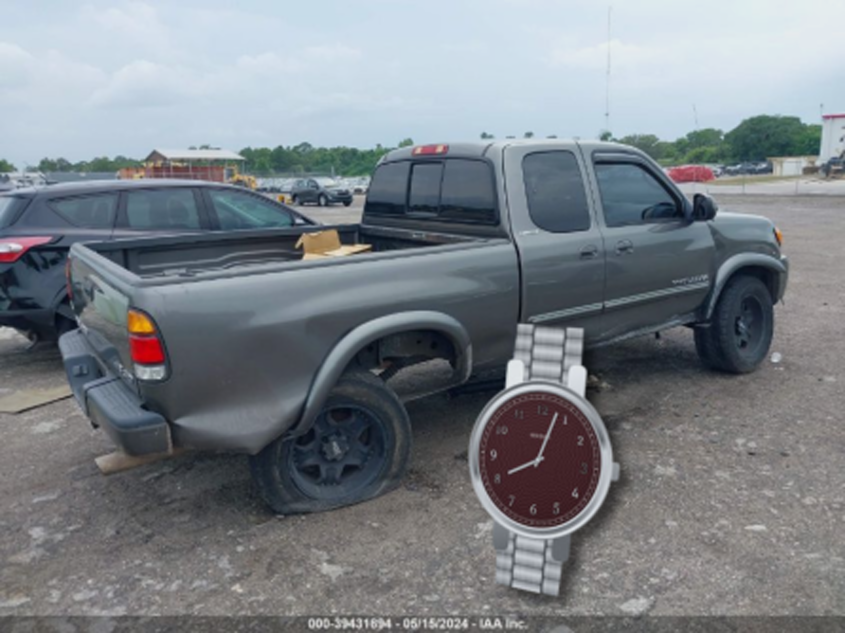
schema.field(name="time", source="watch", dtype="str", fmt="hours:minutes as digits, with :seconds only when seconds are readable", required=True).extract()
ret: 8:03
